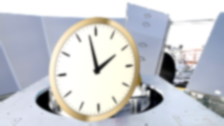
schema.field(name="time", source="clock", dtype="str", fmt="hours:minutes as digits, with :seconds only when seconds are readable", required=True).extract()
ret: 1:58
